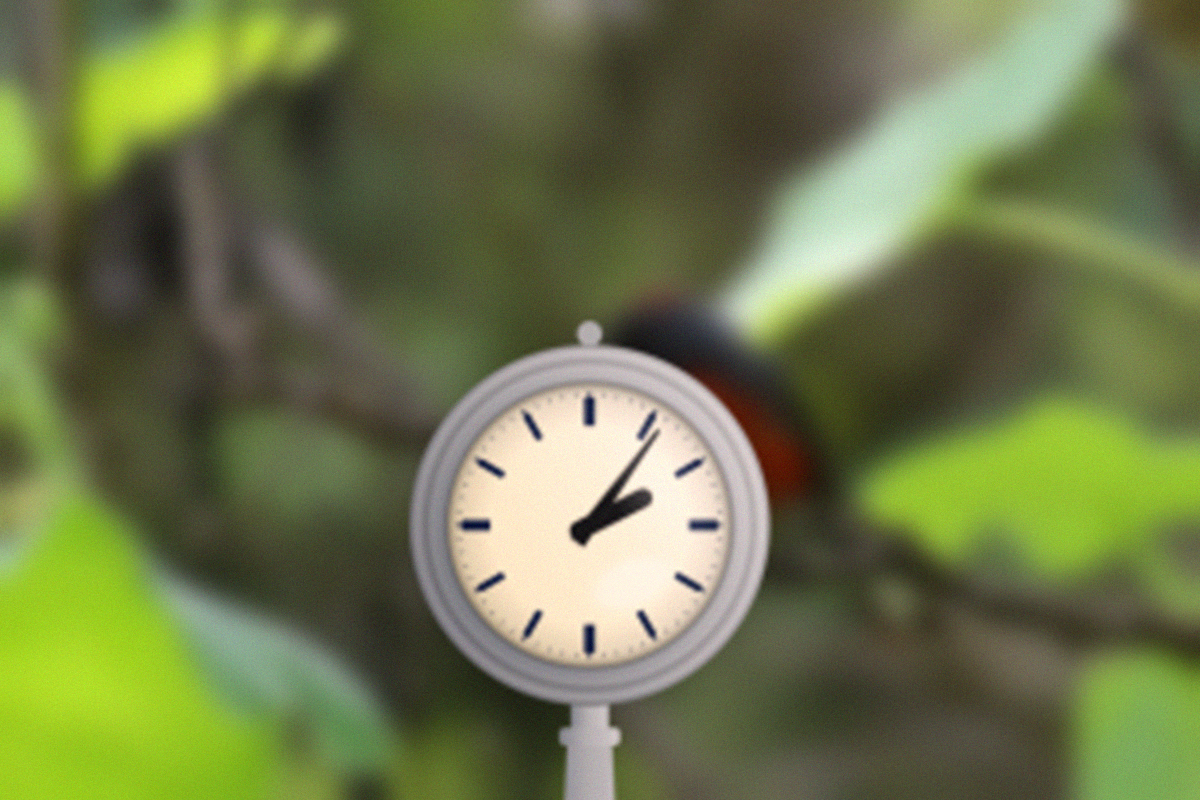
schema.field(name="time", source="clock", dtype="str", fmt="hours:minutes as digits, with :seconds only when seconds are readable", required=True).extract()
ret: 2:06
